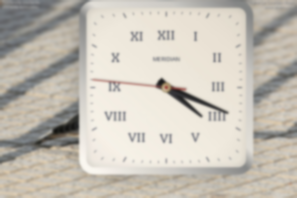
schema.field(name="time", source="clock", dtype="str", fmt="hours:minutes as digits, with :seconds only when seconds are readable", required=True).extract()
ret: 4:18:46
